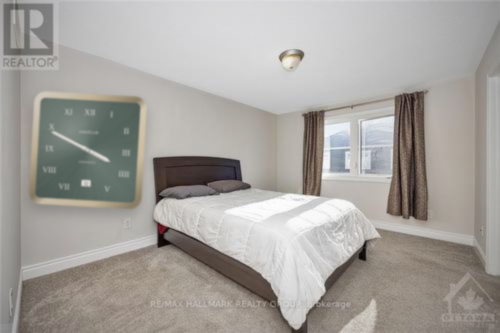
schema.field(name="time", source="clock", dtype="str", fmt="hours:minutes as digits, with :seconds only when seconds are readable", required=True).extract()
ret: 3:49
